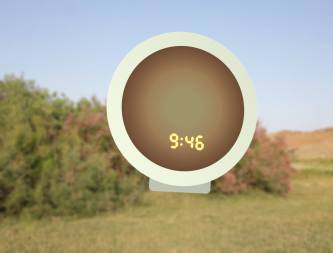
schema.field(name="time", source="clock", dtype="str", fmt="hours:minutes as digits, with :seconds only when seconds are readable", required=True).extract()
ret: 9:46
